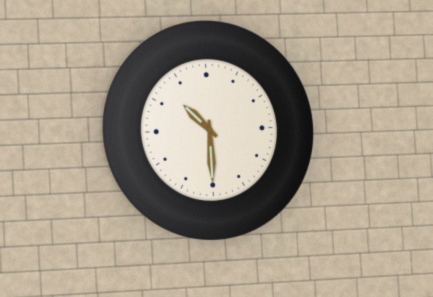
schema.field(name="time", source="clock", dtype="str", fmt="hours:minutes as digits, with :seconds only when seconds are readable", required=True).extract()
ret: 10:30
